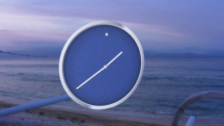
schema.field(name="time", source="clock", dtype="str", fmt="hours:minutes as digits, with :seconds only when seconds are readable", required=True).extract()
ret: 1:39
